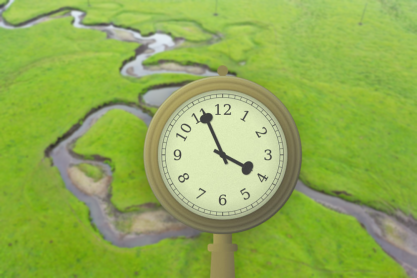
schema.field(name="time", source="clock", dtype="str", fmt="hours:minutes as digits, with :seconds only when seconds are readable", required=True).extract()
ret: 3:56
